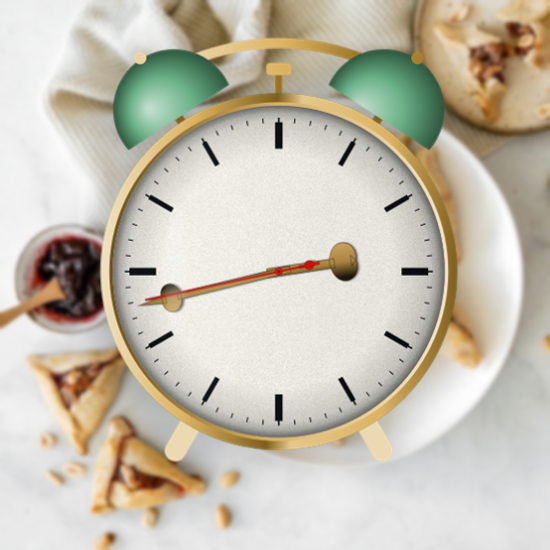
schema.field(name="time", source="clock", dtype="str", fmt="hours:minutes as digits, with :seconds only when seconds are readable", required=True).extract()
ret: 2:42:43
